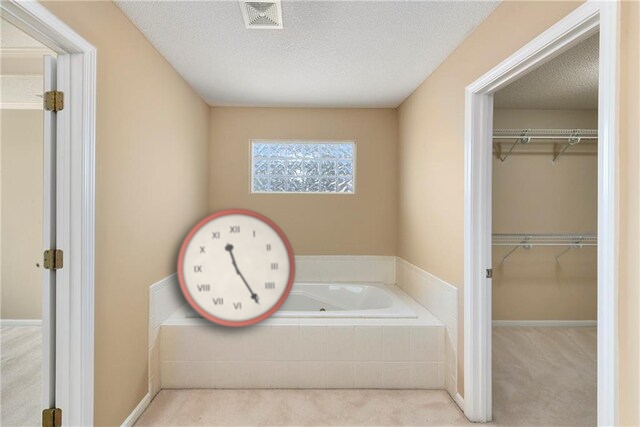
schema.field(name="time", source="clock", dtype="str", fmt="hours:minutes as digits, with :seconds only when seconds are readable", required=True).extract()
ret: 11:25
